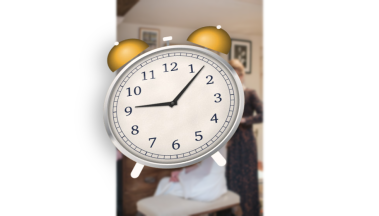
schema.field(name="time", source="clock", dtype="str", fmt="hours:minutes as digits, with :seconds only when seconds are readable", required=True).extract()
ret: 9:07
